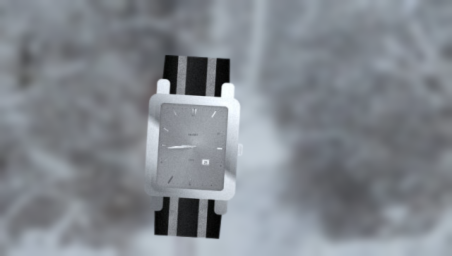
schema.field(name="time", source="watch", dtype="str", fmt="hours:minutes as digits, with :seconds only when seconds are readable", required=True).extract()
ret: 8:44
